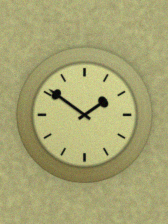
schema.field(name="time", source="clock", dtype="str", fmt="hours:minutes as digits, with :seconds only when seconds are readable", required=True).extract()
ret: 1:51
